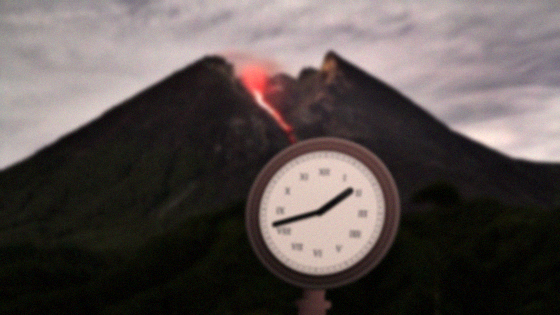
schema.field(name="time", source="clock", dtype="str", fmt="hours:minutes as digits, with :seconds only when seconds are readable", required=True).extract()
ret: 1:42
